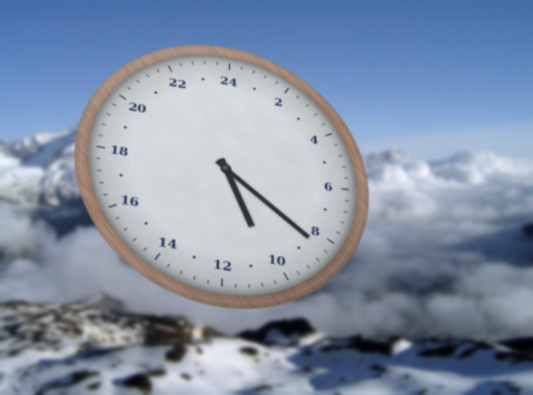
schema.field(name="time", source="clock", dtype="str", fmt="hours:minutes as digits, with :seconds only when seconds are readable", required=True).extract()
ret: 10:21
